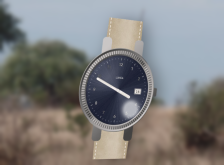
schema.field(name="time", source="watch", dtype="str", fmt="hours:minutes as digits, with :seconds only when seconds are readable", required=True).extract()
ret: 3:49
